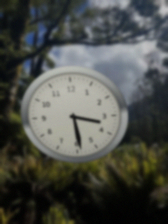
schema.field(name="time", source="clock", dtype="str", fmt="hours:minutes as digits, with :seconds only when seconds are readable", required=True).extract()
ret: 3:29
